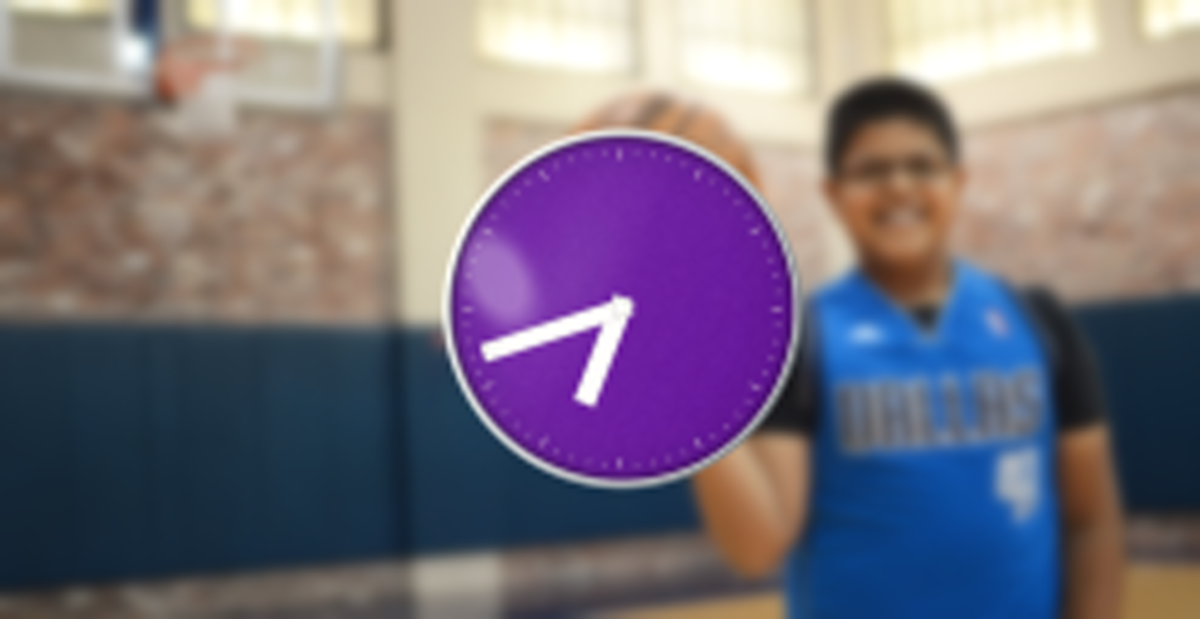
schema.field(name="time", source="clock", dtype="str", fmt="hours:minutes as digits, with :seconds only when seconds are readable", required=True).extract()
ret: 6:42
